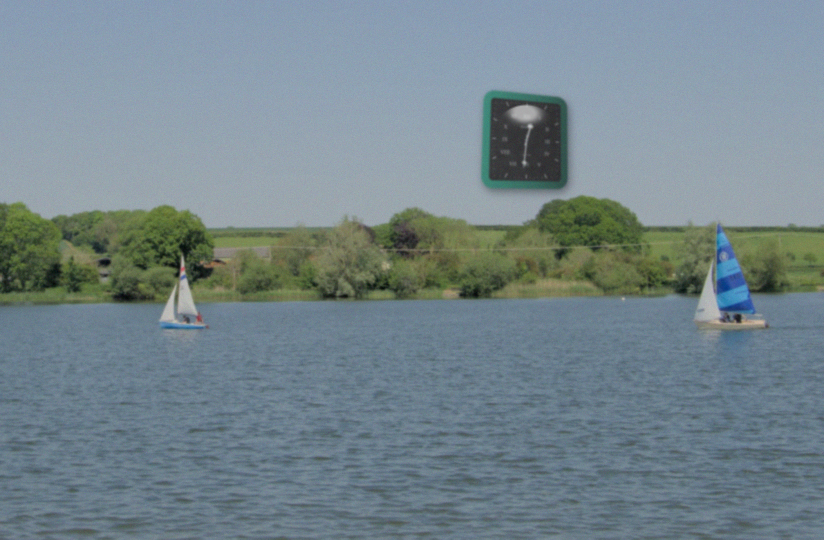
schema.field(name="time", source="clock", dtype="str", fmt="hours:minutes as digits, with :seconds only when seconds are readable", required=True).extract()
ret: 12:31
